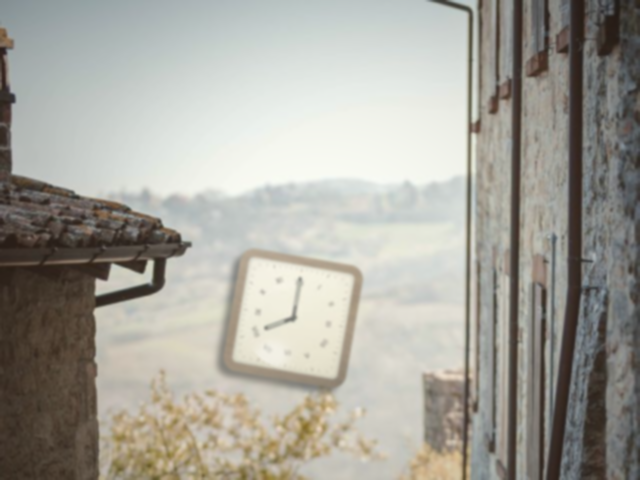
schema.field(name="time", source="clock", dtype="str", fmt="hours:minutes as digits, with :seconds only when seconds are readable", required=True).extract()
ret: 8:00
